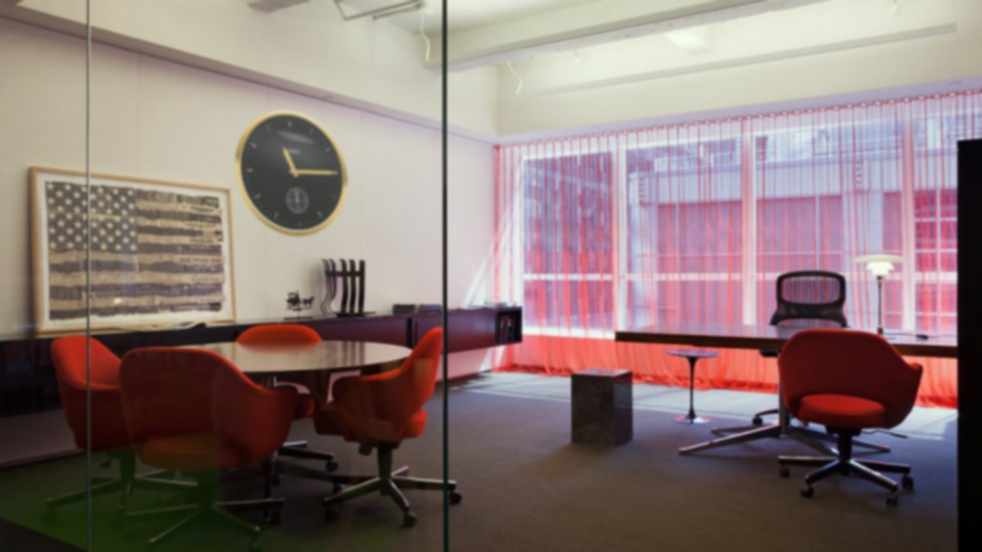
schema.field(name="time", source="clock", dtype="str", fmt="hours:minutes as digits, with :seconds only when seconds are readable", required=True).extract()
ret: 11:15
